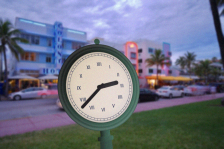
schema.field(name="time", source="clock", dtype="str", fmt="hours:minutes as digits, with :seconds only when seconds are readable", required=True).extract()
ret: 2:38
